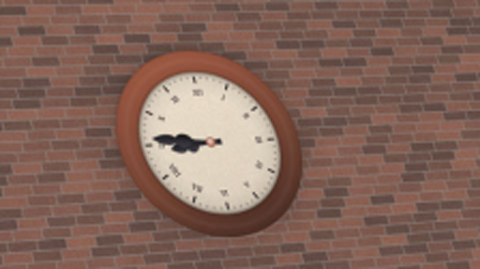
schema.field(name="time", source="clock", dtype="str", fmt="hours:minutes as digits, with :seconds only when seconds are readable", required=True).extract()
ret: 8:46
